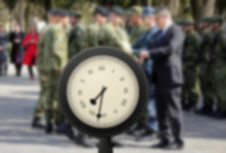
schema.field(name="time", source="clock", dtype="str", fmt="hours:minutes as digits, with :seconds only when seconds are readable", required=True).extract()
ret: 7:32
